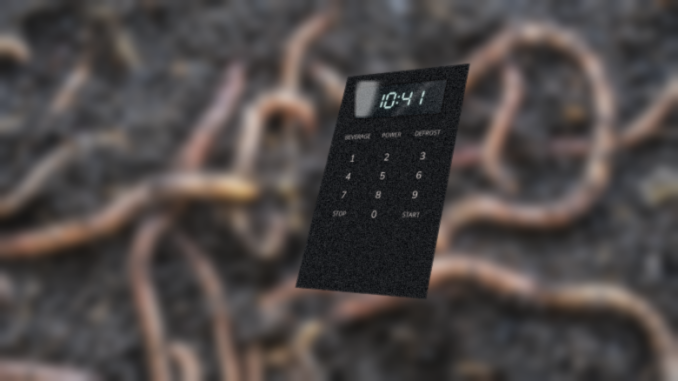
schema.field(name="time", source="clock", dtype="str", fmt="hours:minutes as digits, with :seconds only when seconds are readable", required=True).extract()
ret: 10:41
